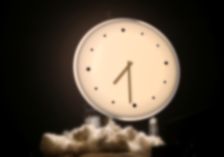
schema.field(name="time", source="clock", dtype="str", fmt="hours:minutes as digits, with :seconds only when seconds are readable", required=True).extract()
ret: 7:31
